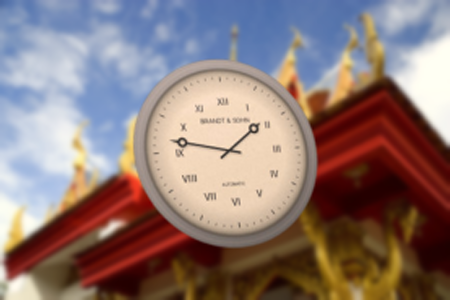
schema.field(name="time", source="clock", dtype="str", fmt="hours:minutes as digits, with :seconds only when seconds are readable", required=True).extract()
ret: 1:47
